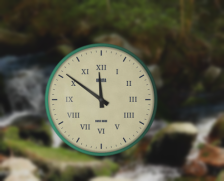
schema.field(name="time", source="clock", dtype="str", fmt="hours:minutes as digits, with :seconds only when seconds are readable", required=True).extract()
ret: 11:51
